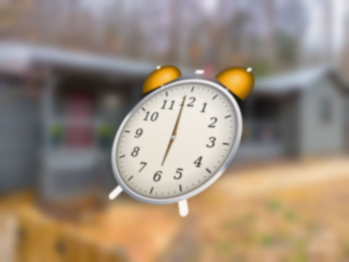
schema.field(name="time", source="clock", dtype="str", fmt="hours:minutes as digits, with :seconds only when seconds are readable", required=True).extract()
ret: 5:59
